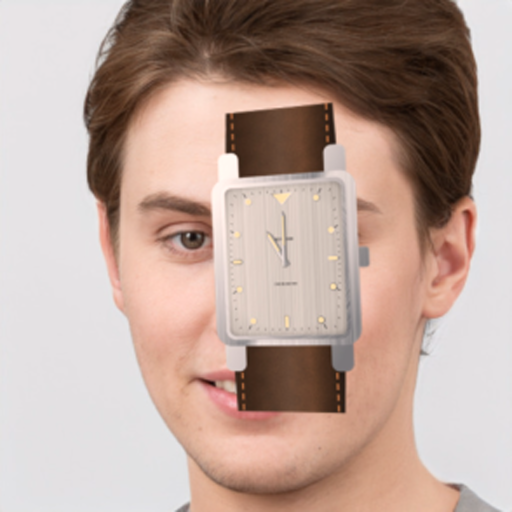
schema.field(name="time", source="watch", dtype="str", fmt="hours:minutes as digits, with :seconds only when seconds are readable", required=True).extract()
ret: 11:00
